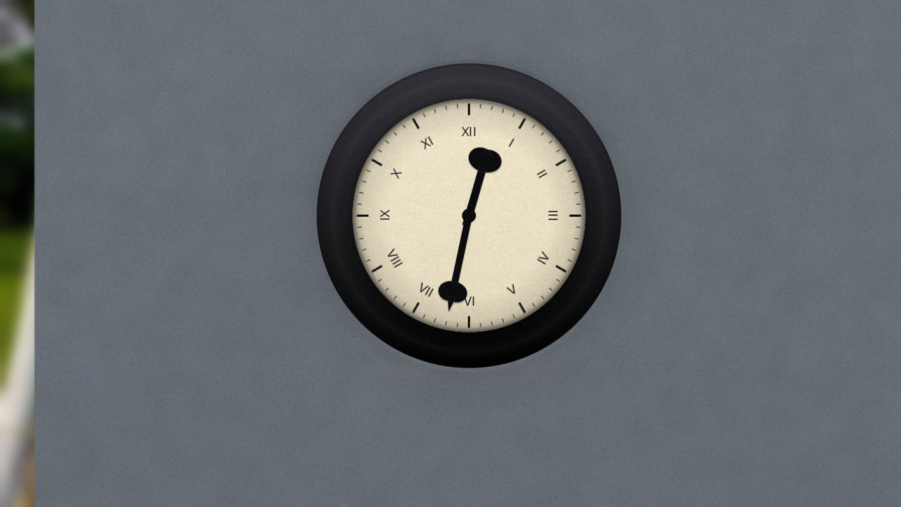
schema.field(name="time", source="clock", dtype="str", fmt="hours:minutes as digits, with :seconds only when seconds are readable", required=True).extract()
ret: 12:32
